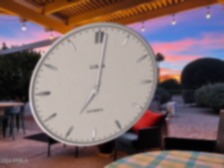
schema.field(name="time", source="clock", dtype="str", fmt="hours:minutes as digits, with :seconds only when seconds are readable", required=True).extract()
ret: 7:01
